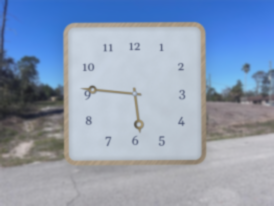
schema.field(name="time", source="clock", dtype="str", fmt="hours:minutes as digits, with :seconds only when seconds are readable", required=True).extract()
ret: 5:46
